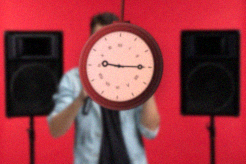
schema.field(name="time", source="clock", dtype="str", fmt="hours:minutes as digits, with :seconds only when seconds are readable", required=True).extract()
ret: 9:15
